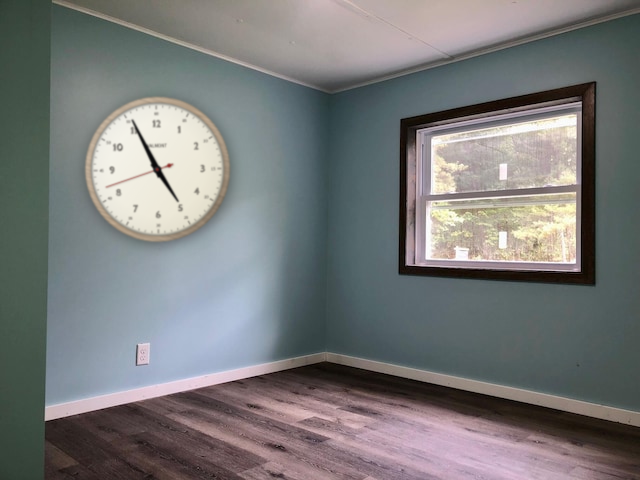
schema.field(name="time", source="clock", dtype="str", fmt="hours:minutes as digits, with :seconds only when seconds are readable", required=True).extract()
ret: 4:55:42
